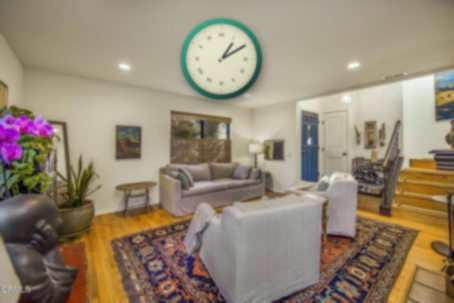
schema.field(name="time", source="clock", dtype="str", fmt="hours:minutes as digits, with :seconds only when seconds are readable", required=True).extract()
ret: 1:10
